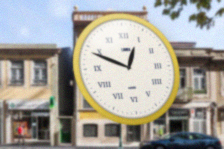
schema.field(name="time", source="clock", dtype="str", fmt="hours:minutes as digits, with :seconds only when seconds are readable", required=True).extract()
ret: 12:49
